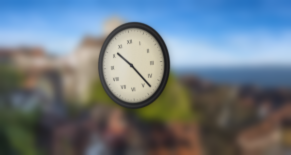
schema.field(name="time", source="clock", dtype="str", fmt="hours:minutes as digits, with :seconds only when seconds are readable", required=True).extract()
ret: 10:23
